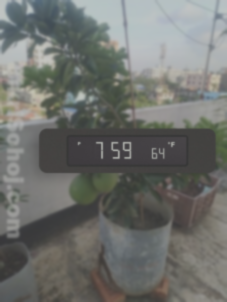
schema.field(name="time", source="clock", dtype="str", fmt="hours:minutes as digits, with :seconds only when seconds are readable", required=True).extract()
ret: 7:59
